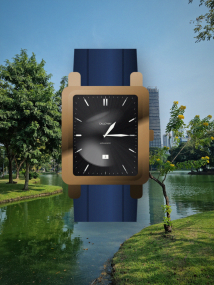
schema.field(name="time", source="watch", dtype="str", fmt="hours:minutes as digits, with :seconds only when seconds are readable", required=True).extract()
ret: 1:15
